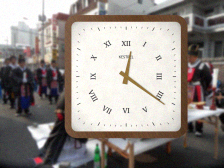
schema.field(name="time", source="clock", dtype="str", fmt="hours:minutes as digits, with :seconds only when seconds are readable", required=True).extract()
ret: 12:21
